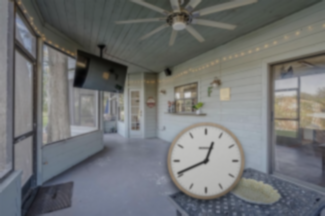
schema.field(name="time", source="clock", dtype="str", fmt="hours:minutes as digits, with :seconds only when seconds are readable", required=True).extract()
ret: 12:41
